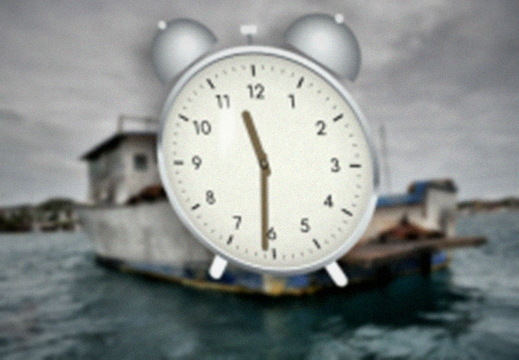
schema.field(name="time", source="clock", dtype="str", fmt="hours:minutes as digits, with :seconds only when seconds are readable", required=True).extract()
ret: 11:31
